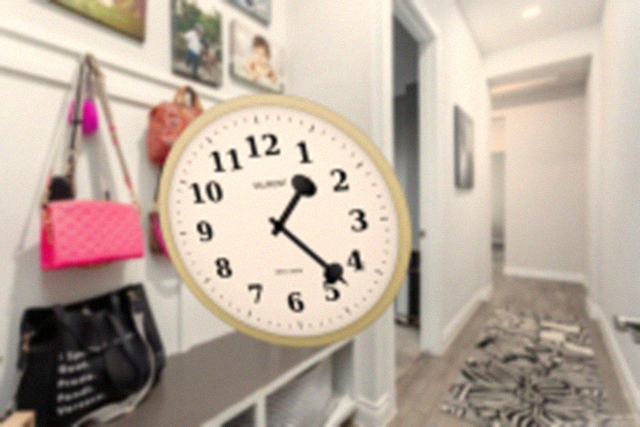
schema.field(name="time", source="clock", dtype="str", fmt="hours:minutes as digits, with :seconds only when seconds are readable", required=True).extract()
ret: 1:23
